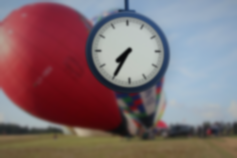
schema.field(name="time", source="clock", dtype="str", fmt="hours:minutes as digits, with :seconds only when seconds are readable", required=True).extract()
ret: 7:35
